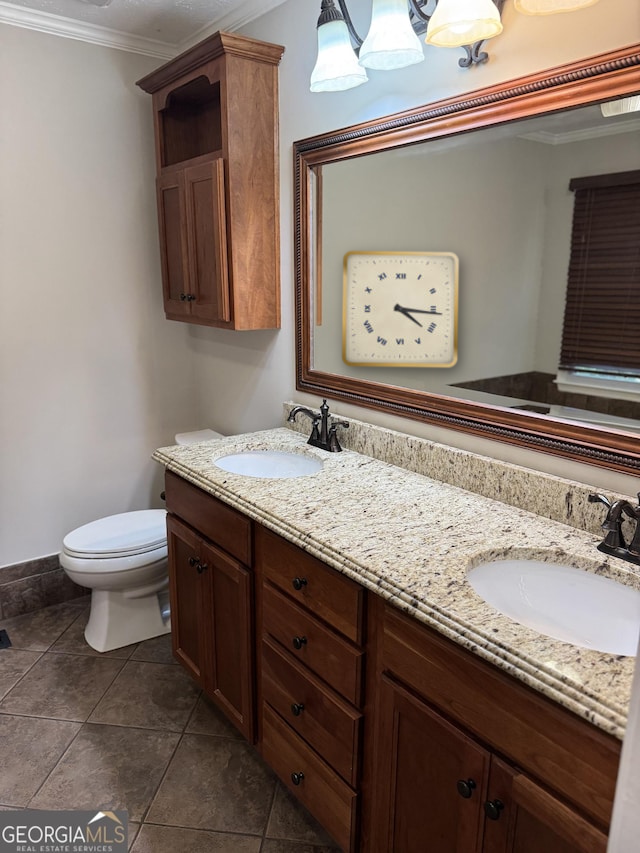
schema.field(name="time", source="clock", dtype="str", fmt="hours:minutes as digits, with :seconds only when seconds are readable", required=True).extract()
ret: 4:16
